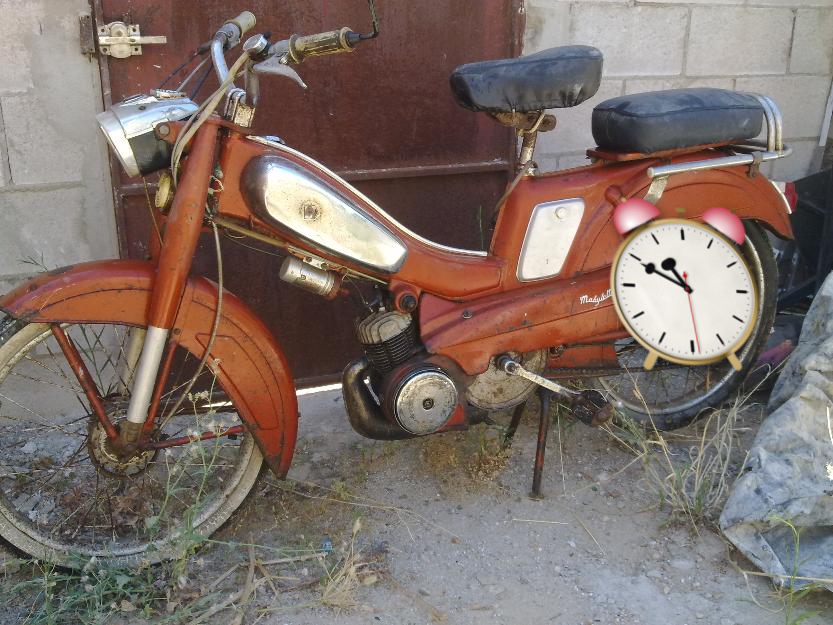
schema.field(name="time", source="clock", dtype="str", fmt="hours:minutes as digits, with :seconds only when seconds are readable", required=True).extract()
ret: 10:49:29
